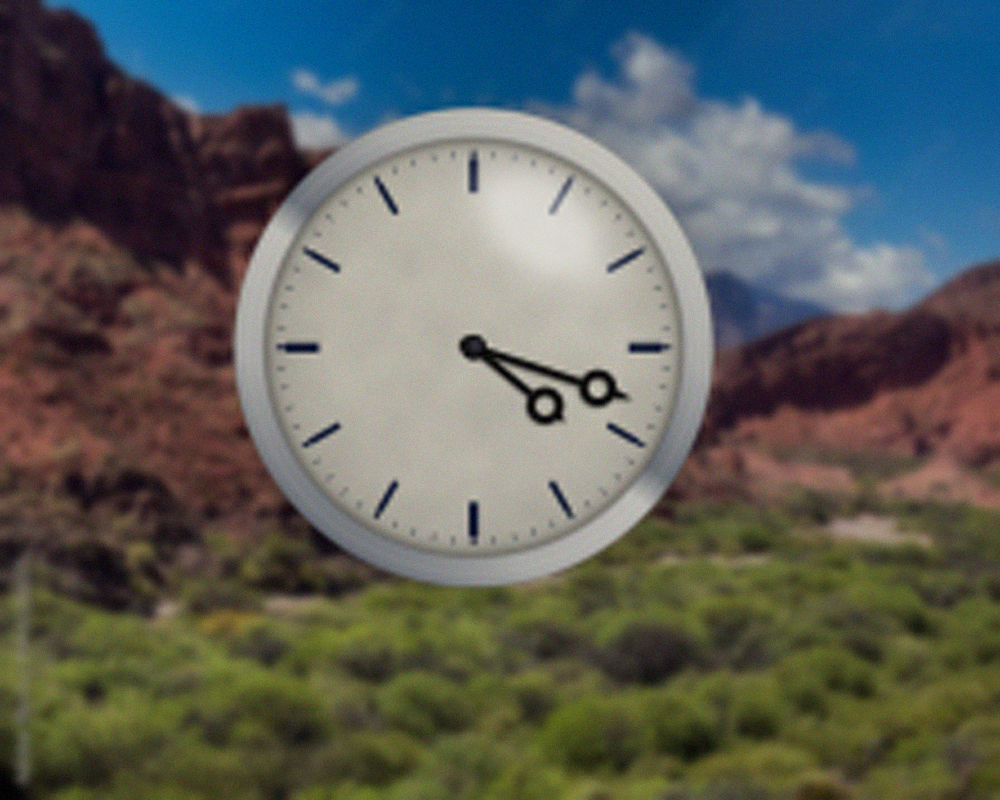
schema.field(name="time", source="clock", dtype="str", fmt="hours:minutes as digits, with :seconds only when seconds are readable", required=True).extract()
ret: 4:18
